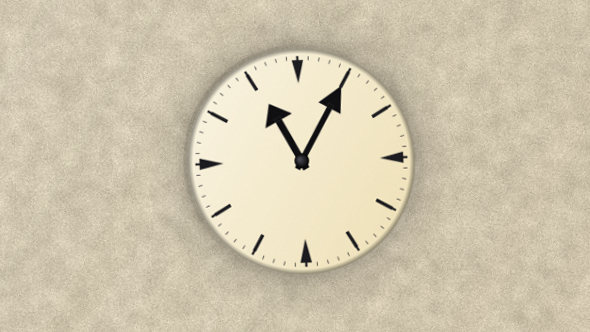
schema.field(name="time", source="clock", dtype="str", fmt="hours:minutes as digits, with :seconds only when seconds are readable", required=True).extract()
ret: 11:05
